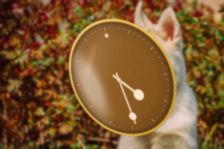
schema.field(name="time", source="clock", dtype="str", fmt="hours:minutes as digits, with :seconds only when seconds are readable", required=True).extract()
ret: 4:29
